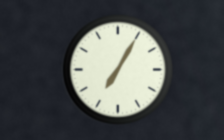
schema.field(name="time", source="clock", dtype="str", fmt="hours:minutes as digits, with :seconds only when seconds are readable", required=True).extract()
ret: 7:05
